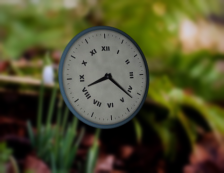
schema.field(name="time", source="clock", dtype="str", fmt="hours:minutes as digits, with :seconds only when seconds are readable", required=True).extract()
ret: 8:22
